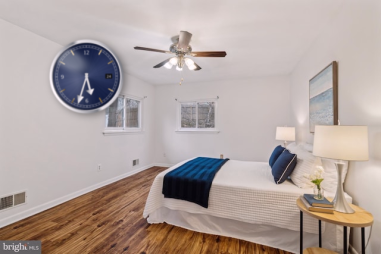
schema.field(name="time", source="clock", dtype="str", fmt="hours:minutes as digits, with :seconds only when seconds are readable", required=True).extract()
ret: 5:33
